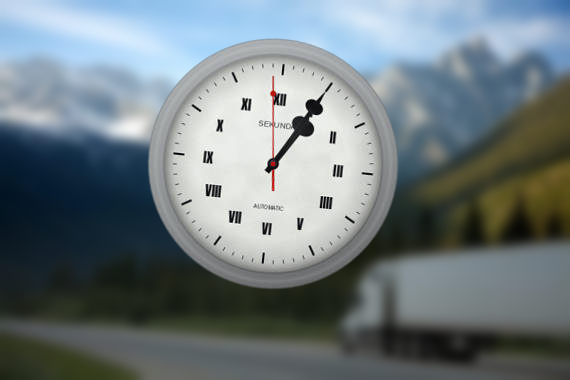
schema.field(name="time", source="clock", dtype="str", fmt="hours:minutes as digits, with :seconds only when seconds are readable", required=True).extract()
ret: 1:04:59
